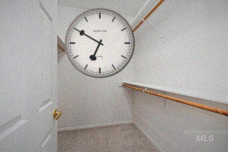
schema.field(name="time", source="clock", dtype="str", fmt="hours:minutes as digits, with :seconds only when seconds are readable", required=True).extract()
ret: 6:50
